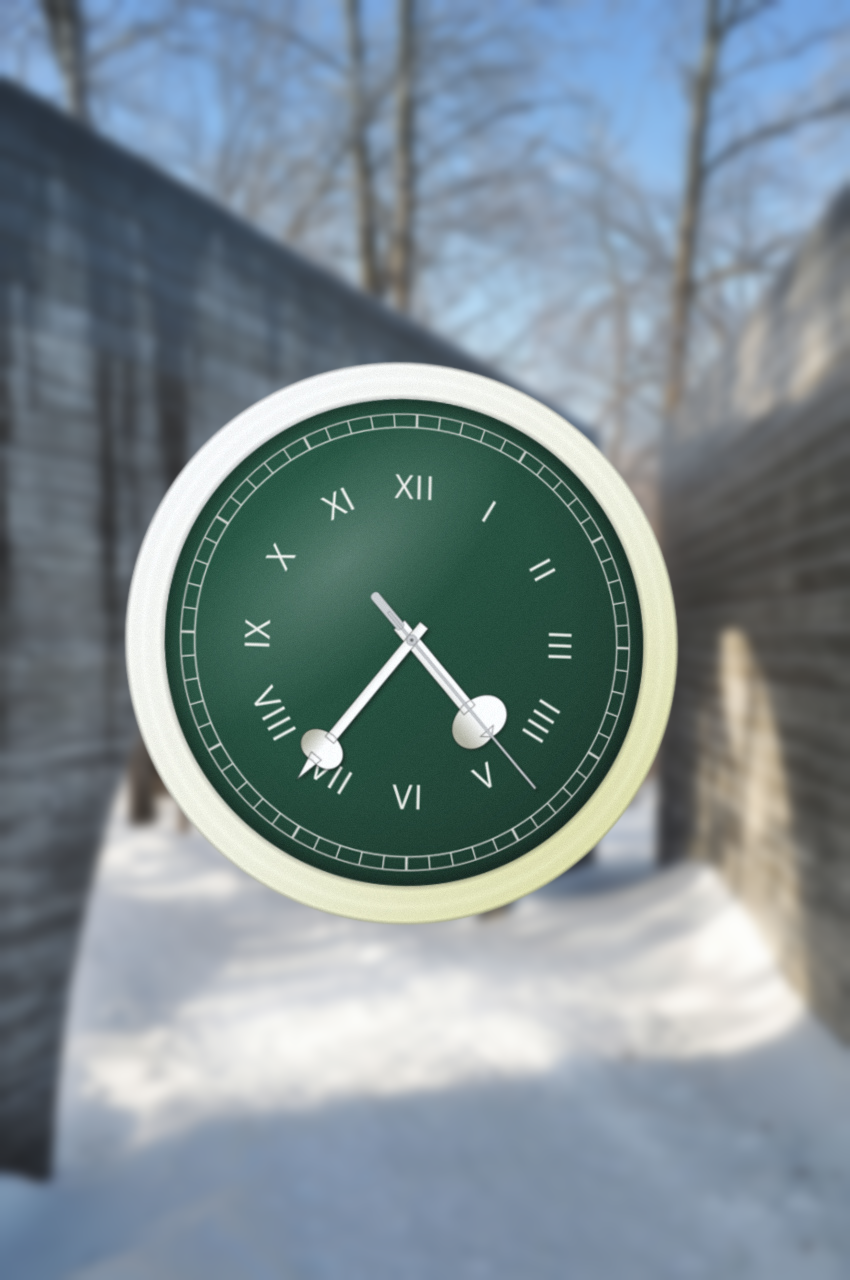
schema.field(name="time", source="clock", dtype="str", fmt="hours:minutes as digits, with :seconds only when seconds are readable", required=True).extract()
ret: 4:36:23
